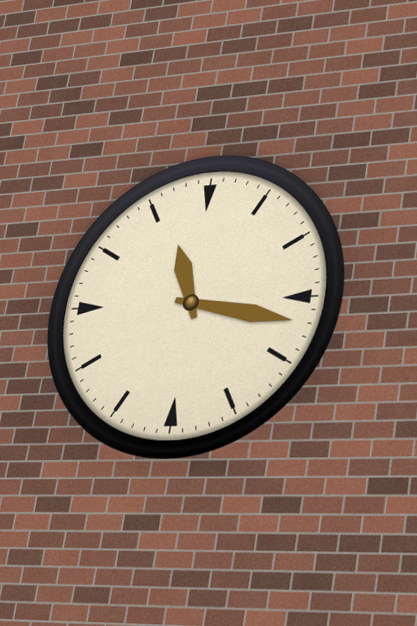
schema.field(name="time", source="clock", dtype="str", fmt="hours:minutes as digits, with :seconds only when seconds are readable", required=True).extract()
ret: 11:17
